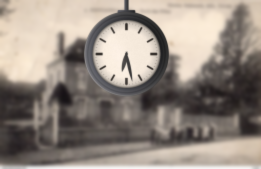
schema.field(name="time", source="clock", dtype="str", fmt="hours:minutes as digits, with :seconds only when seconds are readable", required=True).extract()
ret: 6:28
